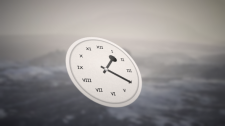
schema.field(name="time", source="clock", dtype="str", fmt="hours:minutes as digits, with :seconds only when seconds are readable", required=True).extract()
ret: 1:20
